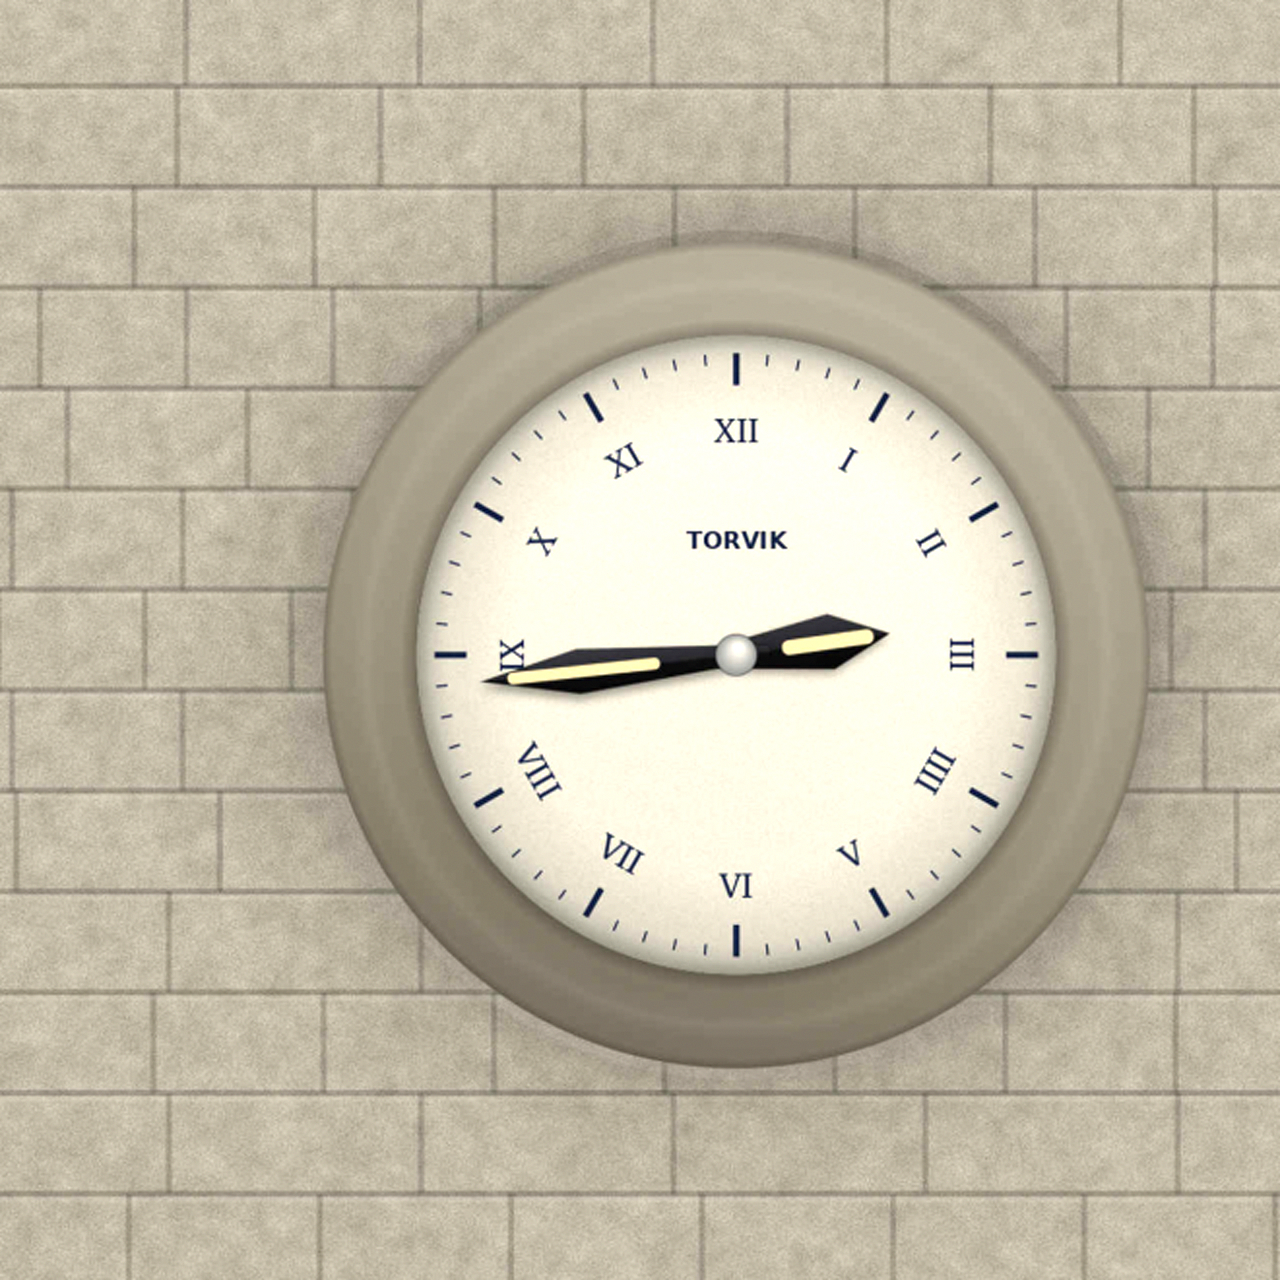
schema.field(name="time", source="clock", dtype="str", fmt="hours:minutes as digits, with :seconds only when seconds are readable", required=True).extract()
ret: 2:44
